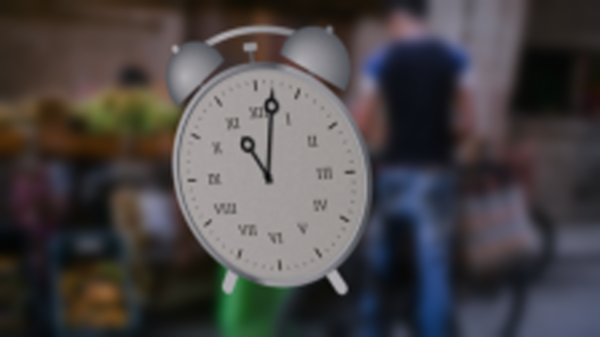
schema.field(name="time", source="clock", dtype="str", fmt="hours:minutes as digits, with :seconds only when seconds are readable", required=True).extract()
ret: 11:02
